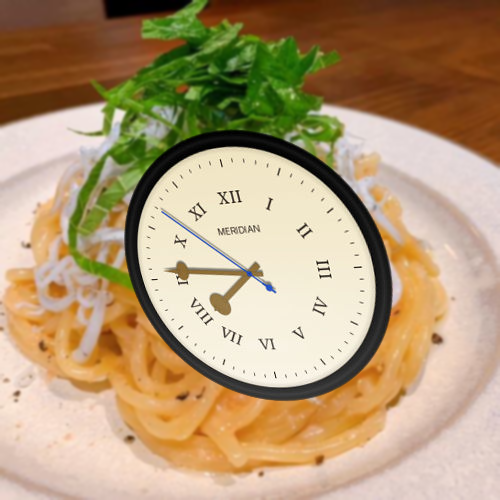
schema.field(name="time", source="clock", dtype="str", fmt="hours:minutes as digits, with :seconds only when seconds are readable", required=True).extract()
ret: 7:45:52
